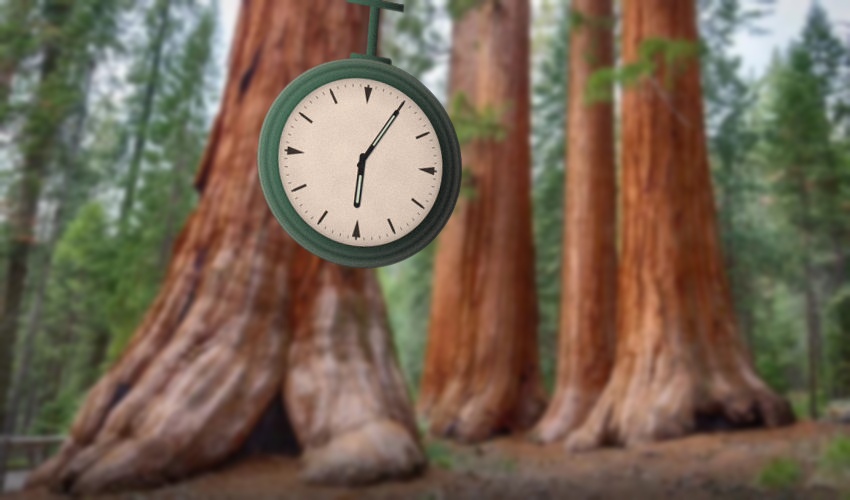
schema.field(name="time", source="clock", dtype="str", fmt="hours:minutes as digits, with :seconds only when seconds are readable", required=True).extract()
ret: 6:05
